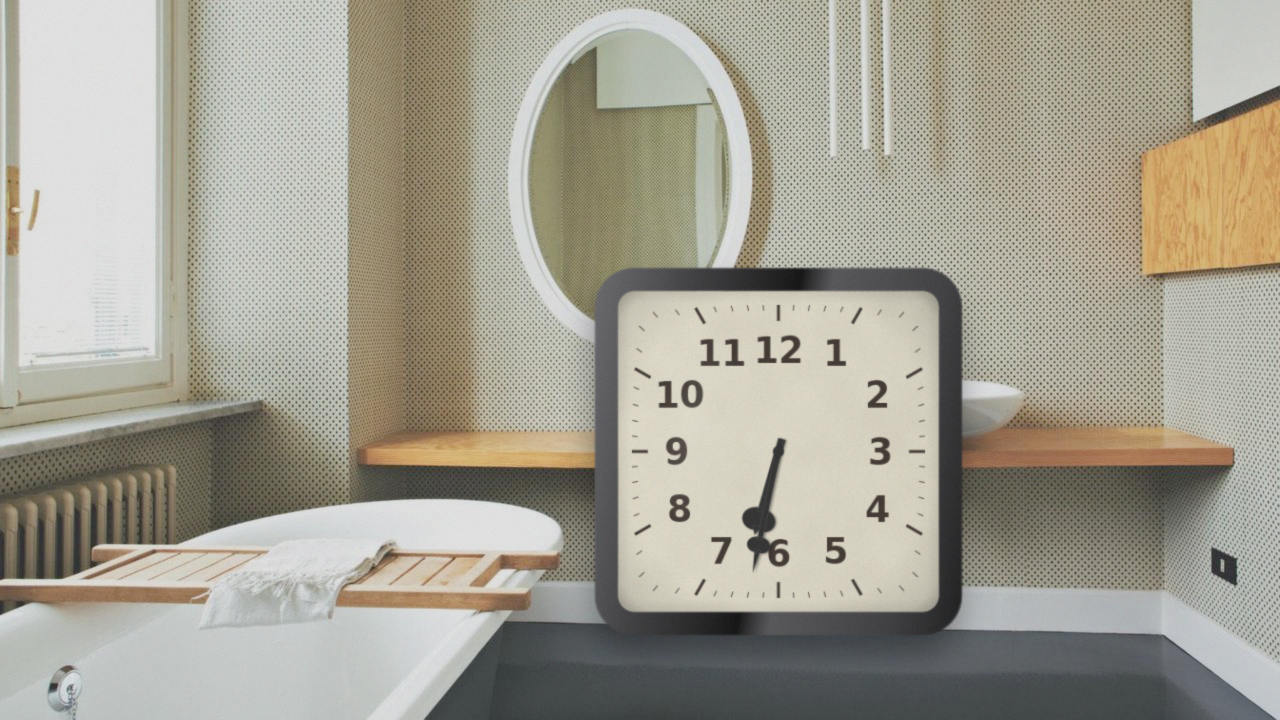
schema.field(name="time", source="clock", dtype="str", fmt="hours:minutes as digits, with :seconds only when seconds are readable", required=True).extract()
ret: 6:32
